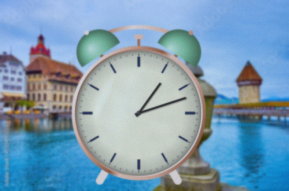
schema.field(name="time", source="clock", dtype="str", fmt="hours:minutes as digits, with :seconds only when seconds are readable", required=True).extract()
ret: 1:12
